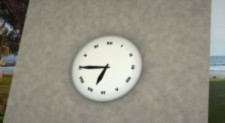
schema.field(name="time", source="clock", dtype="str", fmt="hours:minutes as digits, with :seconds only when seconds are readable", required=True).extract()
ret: 6:45
